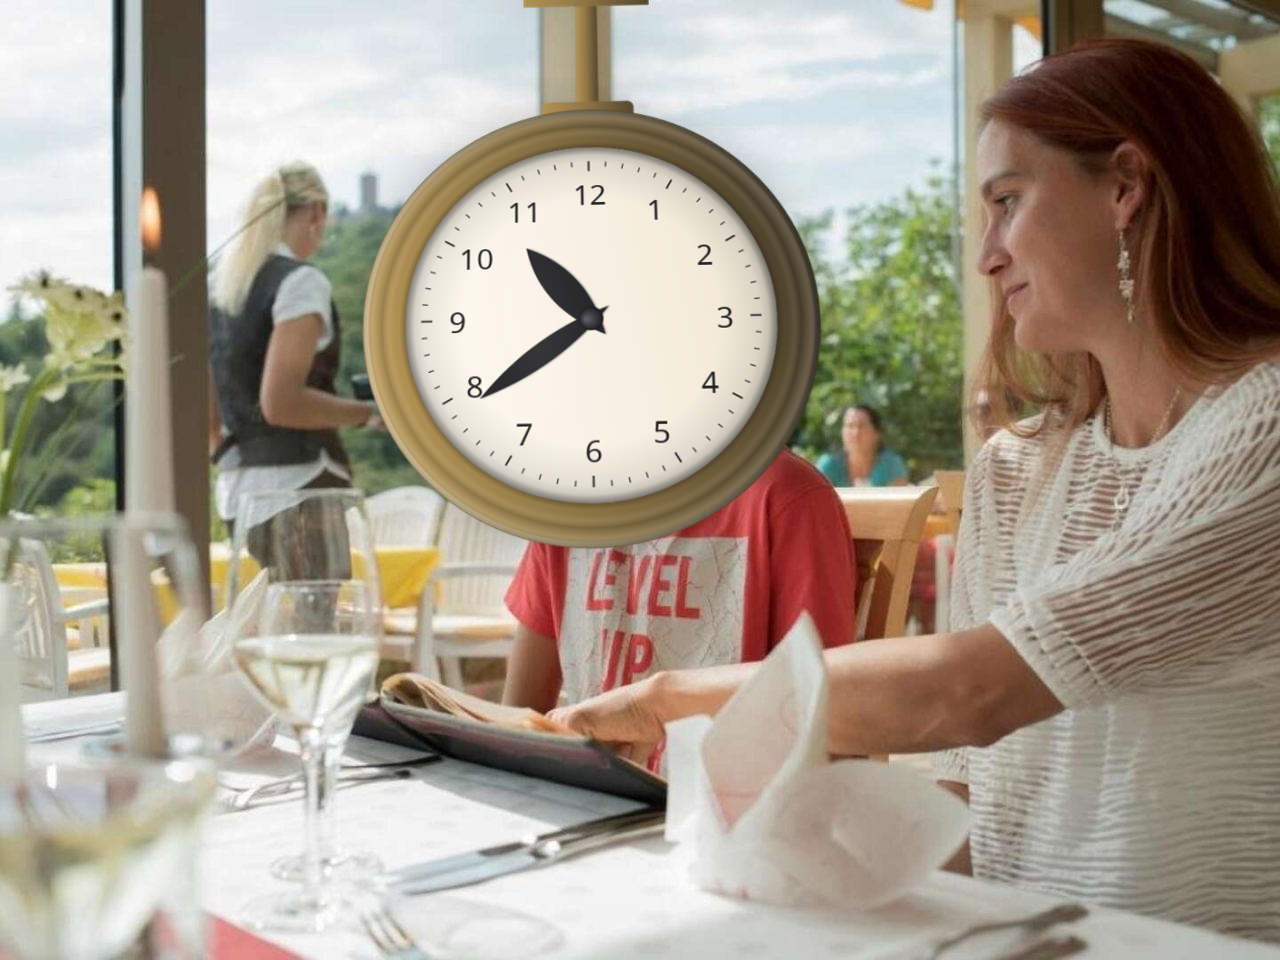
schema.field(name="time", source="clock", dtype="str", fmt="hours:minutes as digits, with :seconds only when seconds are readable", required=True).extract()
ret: 10:39
